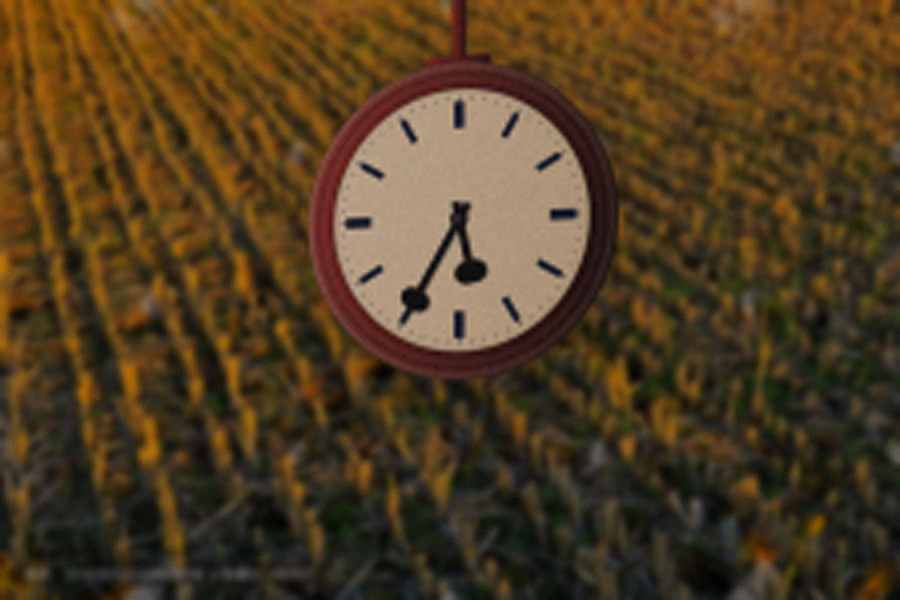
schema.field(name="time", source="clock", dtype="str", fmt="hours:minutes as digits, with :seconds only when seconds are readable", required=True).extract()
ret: 5:35
